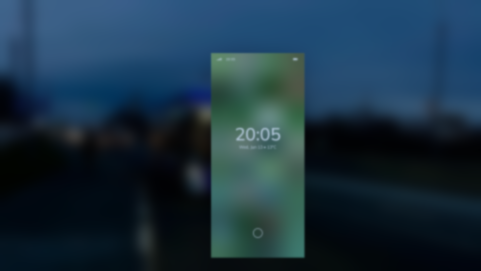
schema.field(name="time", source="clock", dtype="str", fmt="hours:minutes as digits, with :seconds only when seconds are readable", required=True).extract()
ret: 20:05
